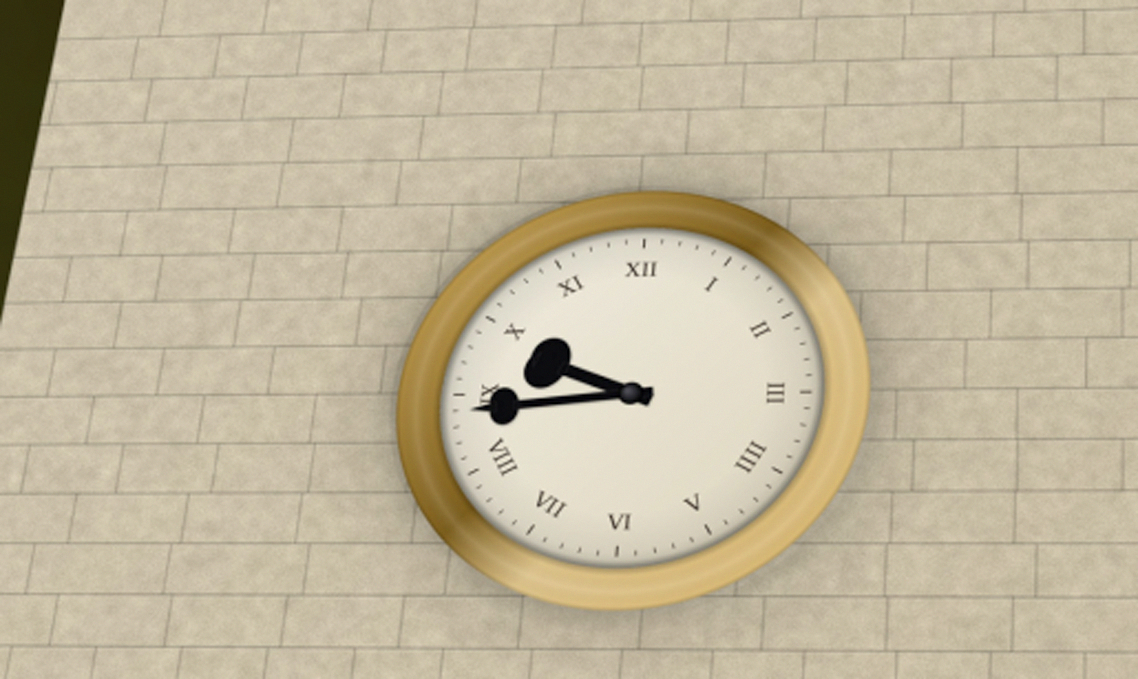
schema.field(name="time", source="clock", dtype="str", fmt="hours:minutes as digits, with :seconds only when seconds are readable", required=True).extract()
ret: 9:44
